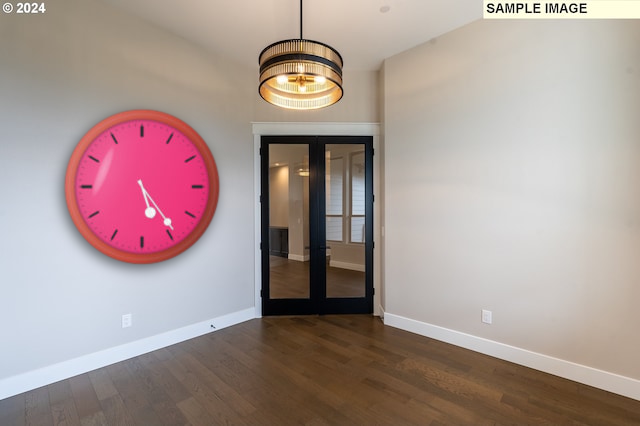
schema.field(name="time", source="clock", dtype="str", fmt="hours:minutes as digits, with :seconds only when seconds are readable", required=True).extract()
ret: 5:24
